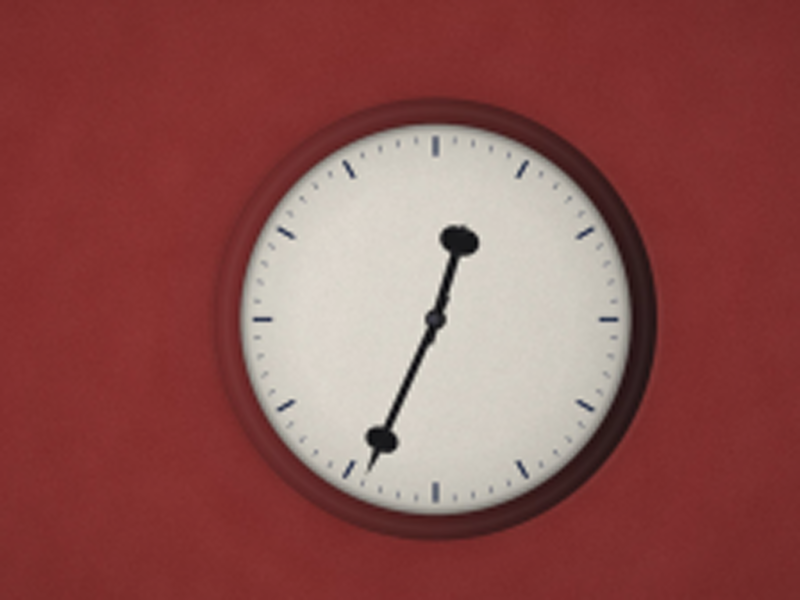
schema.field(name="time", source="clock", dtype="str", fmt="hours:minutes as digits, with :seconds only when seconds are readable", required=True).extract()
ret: 12:34
